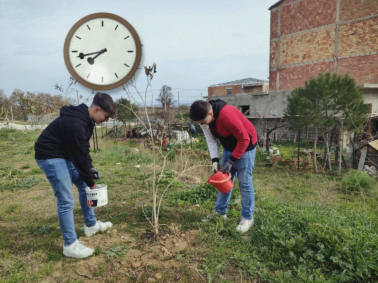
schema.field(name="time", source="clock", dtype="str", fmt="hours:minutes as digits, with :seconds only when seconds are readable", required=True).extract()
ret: 7:43
